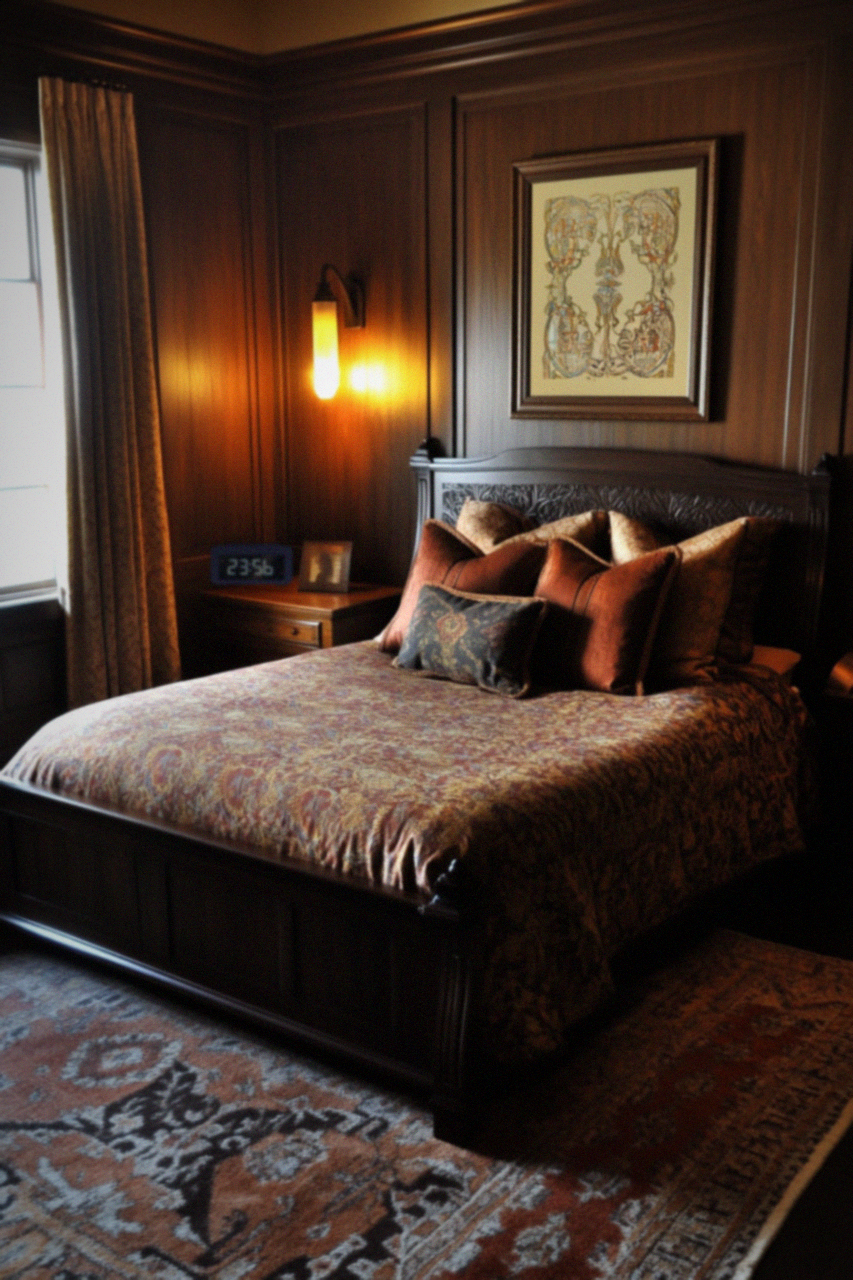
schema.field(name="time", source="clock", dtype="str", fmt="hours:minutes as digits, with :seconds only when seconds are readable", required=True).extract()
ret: 23:56
